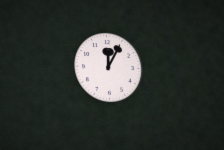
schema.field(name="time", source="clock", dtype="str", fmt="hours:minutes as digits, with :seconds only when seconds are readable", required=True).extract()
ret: 12:05
